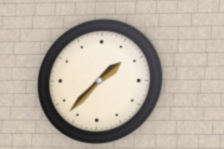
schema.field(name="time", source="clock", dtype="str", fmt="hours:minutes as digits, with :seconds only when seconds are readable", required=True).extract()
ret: 1:37
